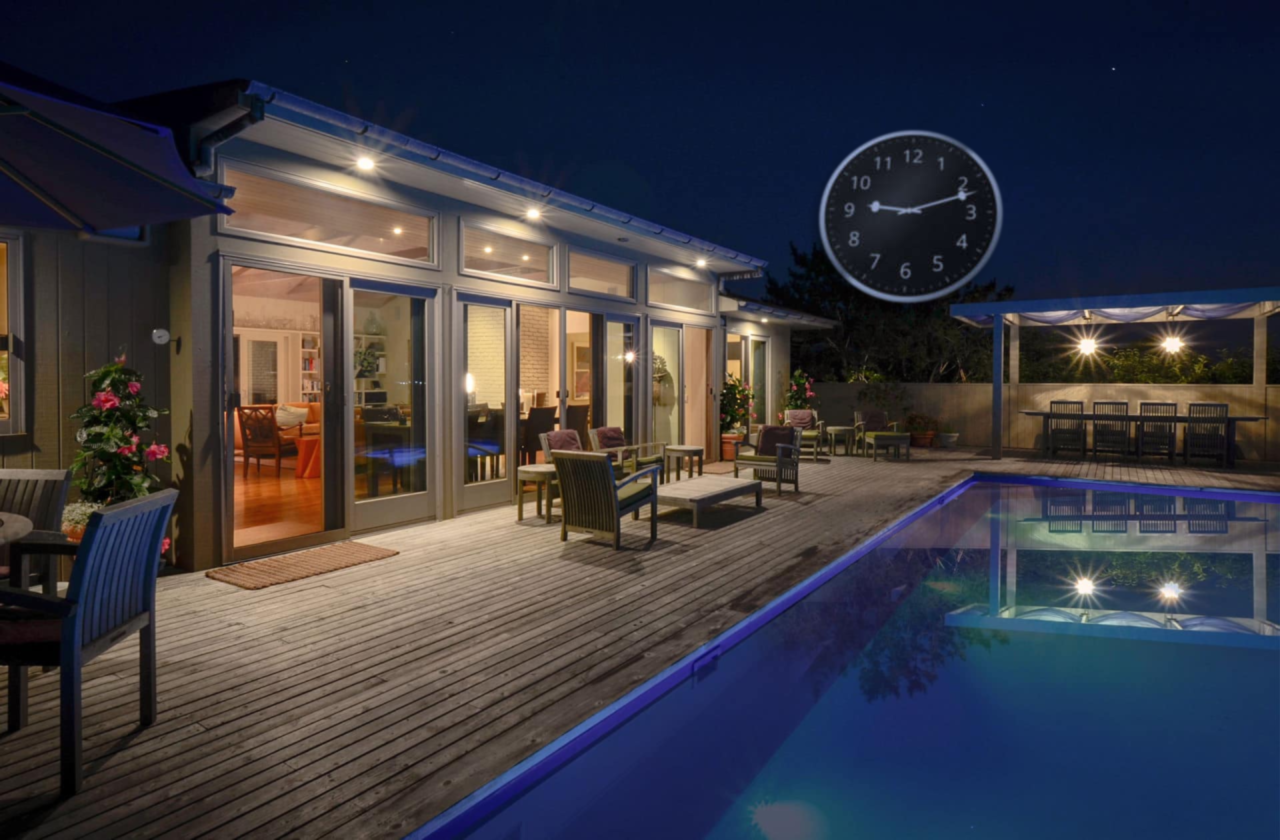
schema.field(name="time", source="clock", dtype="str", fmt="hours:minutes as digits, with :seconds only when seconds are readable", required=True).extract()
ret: 9:12
